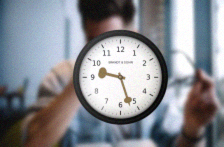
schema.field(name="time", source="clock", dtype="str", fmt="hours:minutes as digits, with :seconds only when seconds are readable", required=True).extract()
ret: 9:27
